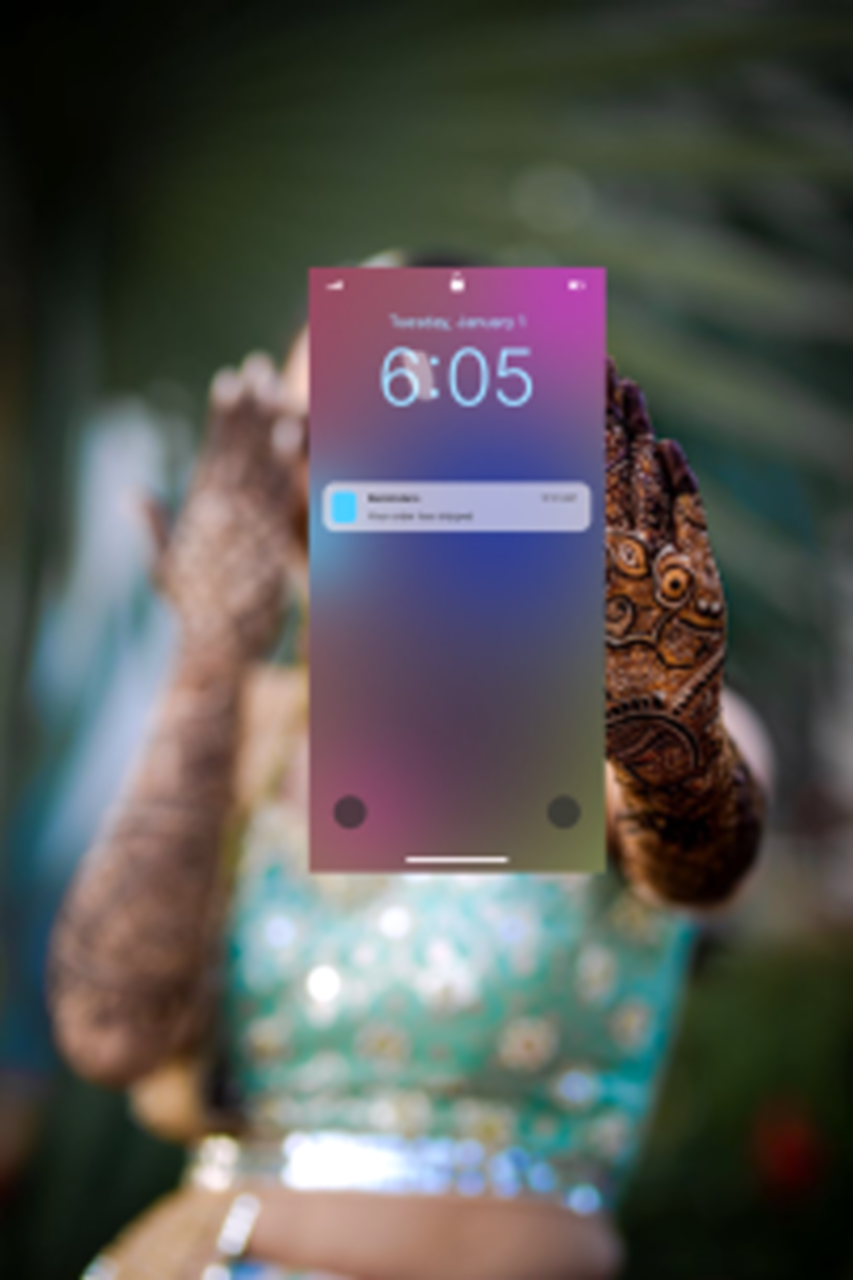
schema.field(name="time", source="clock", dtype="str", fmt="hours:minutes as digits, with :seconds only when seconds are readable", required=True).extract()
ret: 6:05
